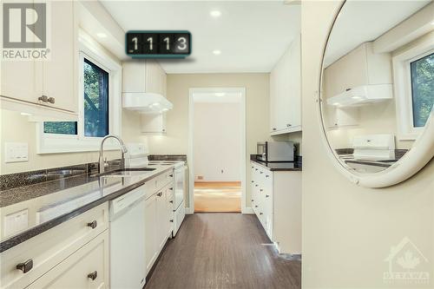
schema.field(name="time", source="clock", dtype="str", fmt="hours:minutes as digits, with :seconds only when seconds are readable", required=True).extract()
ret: 11:13
